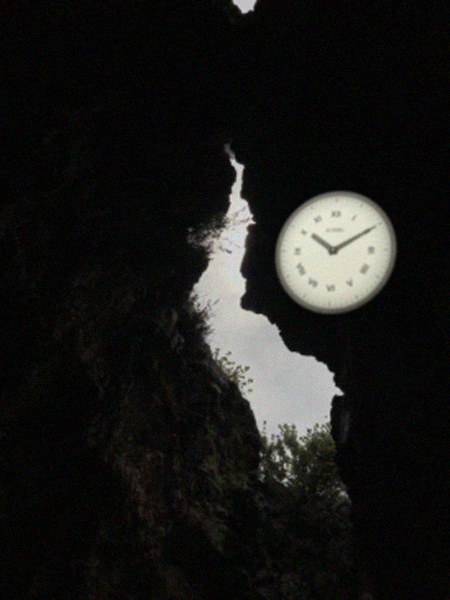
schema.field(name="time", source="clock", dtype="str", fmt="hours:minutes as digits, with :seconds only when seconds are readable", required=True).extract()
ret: 10:10
